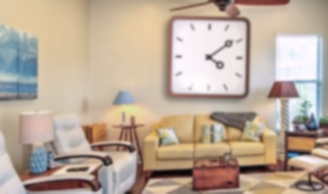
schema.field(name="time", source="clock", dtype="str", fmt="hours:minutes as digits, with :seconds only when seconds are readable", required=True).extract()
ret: 4:09
